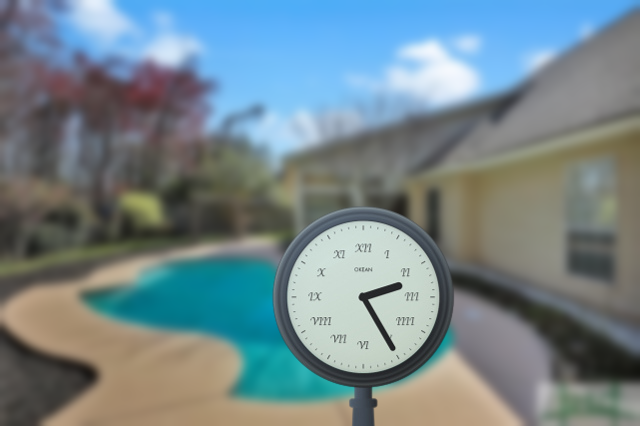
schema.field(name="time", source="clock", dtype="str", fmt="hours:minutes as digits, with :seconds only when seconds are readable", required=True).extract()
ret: 2:25
